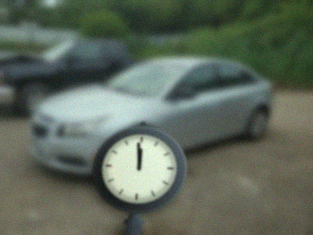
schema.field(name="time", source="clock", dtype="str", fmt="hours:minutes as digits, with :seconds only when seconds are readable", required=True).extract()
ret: 11:59
